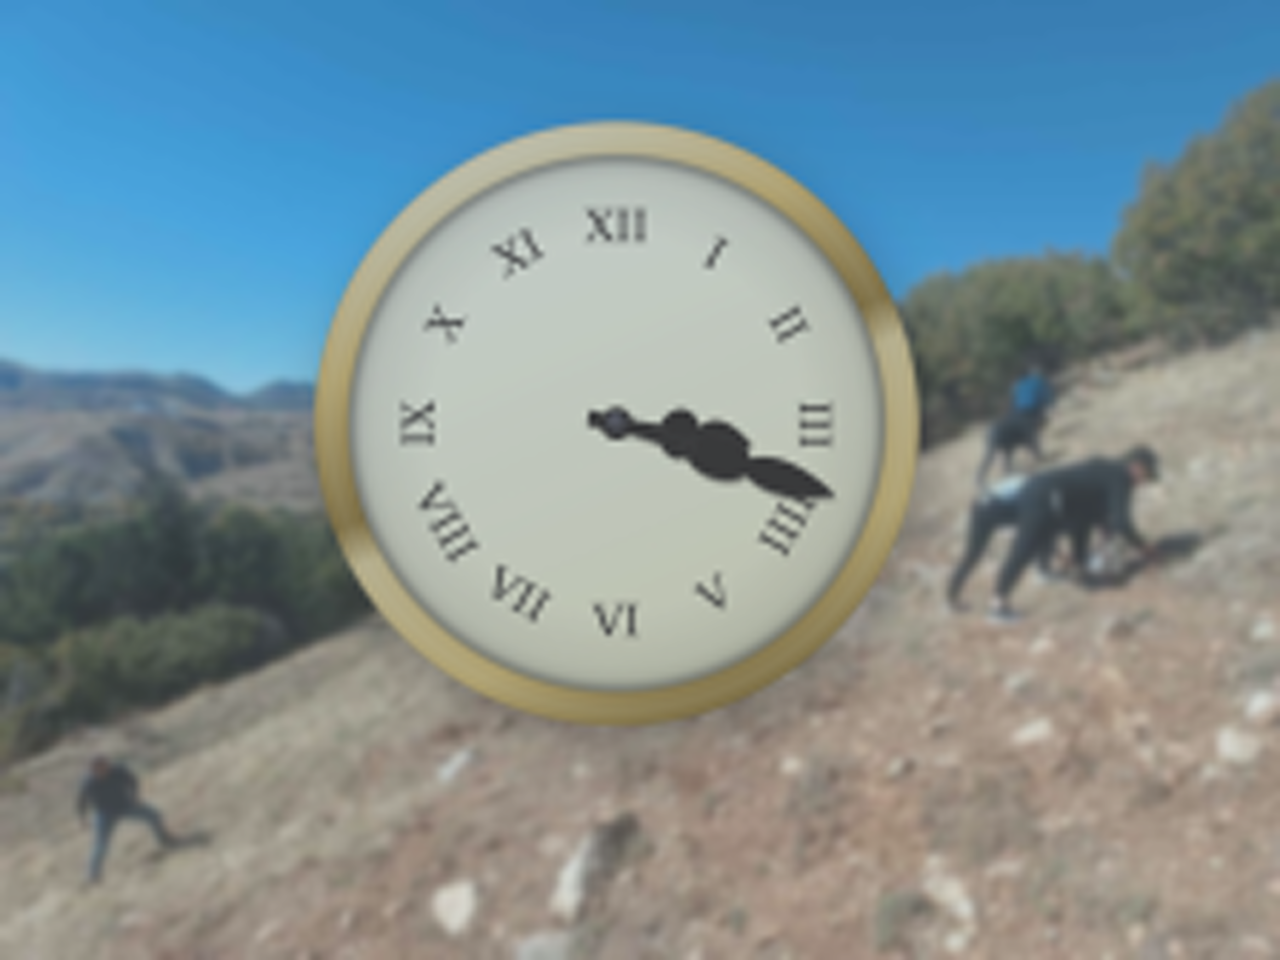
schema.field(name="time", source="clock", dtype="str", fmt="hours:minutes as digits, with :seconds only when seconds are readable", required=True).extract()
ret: 3:18
